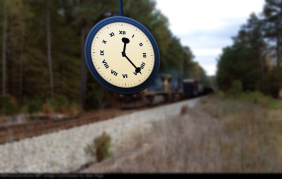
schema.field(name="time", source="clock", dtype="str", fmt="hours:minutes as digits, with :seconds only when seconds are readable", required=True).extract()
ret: 12:23
